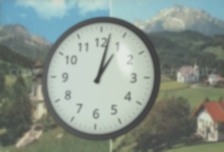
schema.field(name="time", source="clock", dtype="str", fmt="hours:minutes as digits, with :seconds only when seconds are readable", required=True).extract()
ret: 1:02
